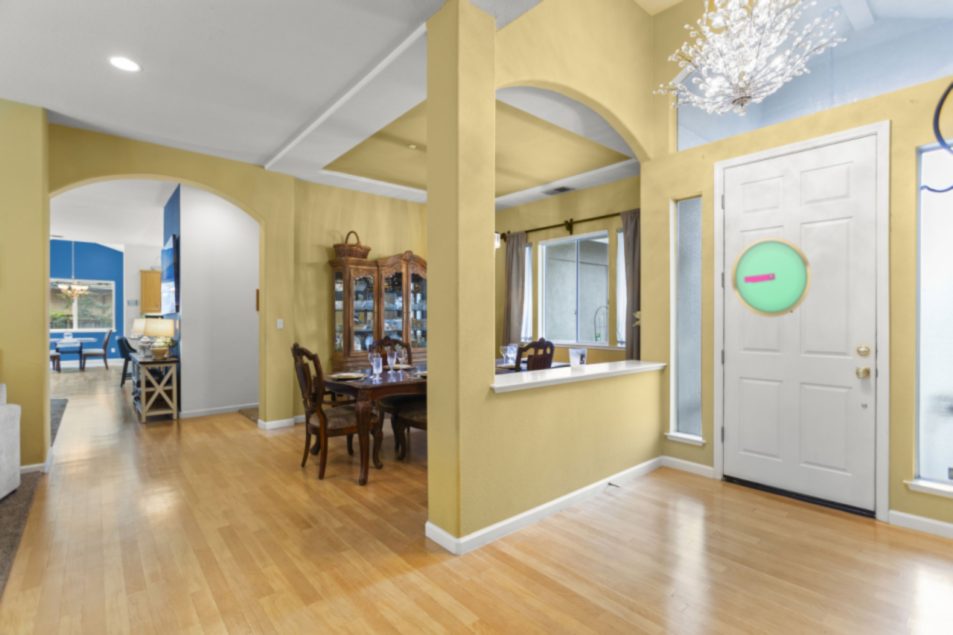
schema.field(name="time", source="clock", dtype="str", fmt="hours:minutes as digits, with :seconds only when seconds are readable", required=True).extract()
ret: 8:44
